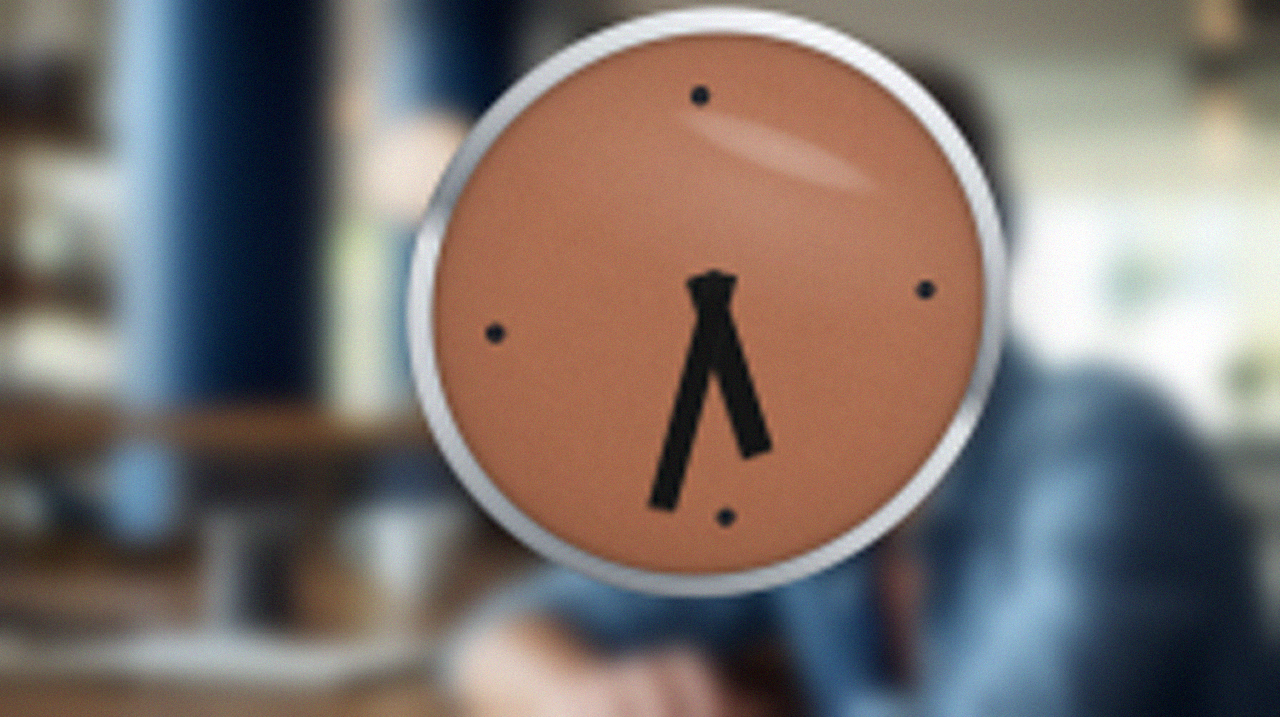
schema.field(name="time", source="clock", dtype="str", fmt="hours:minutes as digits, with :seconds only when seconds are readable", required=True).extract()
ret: 5:33
